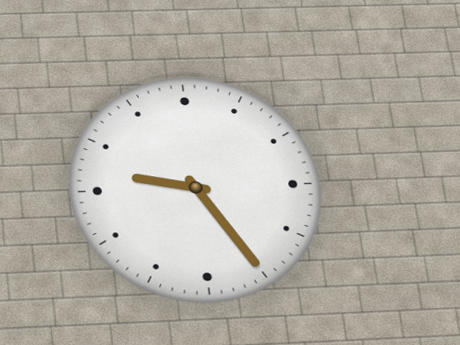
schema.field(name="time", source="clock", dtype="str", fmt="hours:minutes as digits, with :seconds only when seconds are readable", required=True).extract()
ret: 9:25
